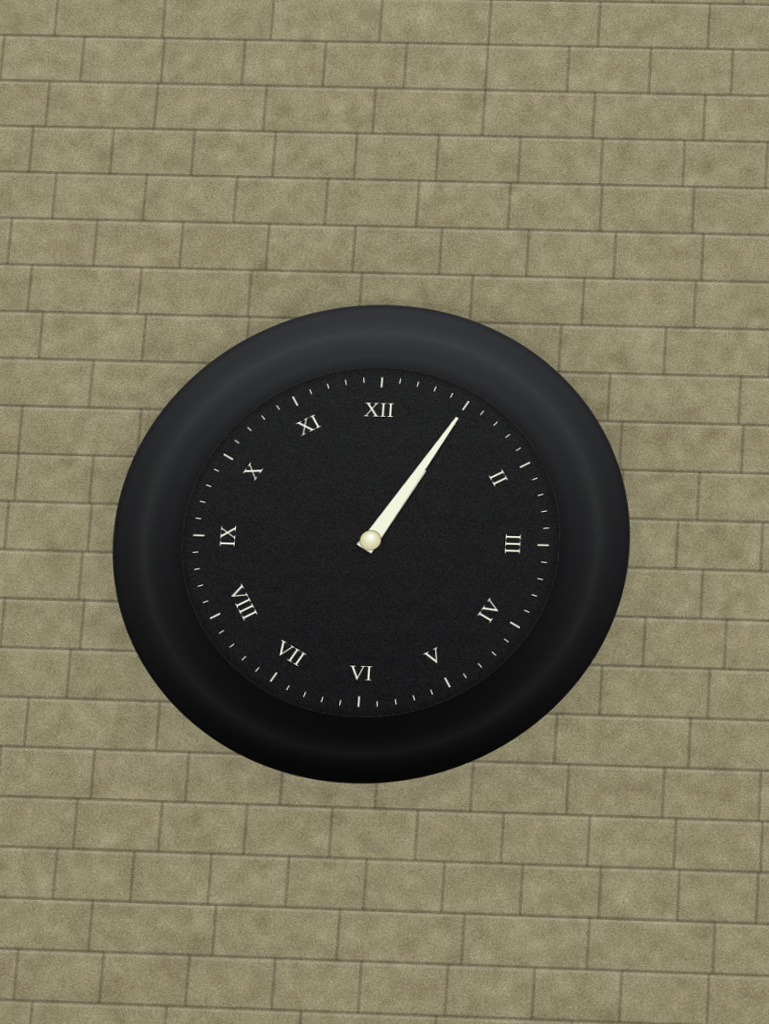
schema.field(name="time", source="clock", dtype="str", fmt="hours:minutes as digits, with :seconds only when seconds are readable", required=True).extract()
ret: 1:05
